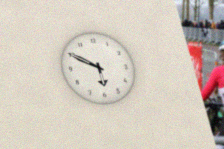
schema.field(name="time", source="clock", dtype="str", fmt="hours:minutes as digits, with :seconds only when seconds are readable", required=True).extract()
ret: 5:50
